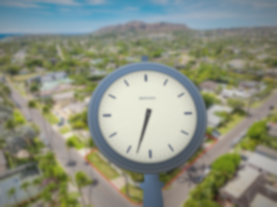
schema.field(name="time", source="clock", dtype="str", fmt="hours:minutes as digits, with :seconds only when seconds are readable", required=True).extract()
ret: 6:33
